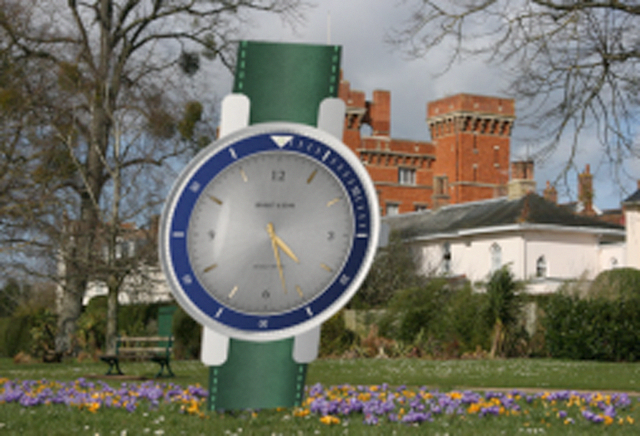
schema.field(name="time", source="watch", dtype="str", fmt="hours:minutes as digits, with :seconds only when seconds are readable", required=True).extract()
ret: 4:27
